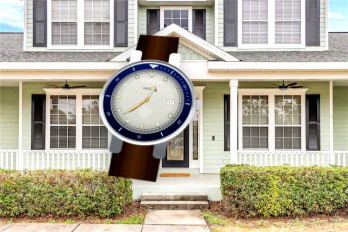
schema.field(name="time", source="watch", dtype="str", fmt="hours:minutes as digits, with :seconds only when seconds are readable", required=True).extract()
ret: 12:38
